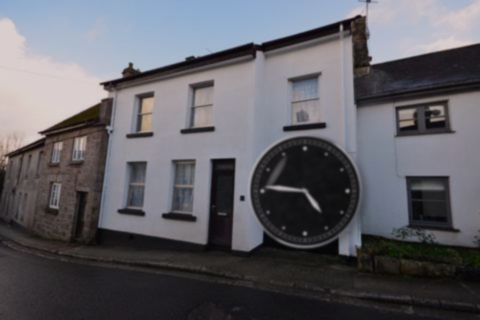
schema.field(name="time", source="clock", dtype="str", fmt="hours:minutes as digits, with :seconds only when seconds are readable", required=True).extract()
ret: 4:46
